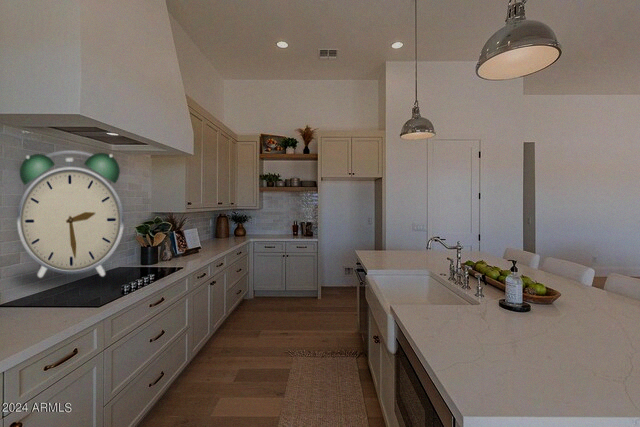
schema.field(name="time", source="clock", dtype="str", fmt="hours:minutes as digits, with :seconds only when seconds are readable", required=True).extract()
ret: 2:29
